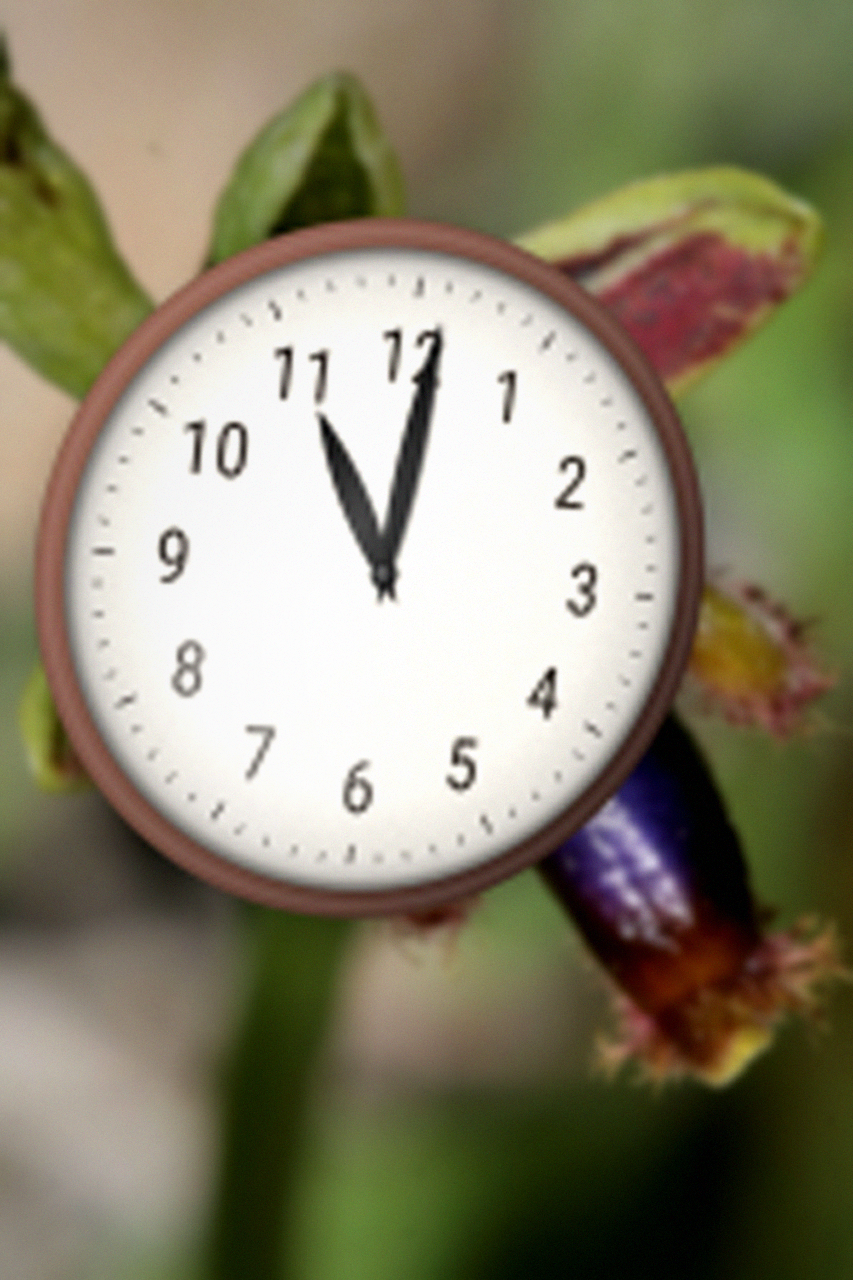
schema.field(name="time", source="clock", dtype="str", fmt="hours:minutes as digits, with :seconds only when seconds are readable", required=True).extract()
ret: 11:01
